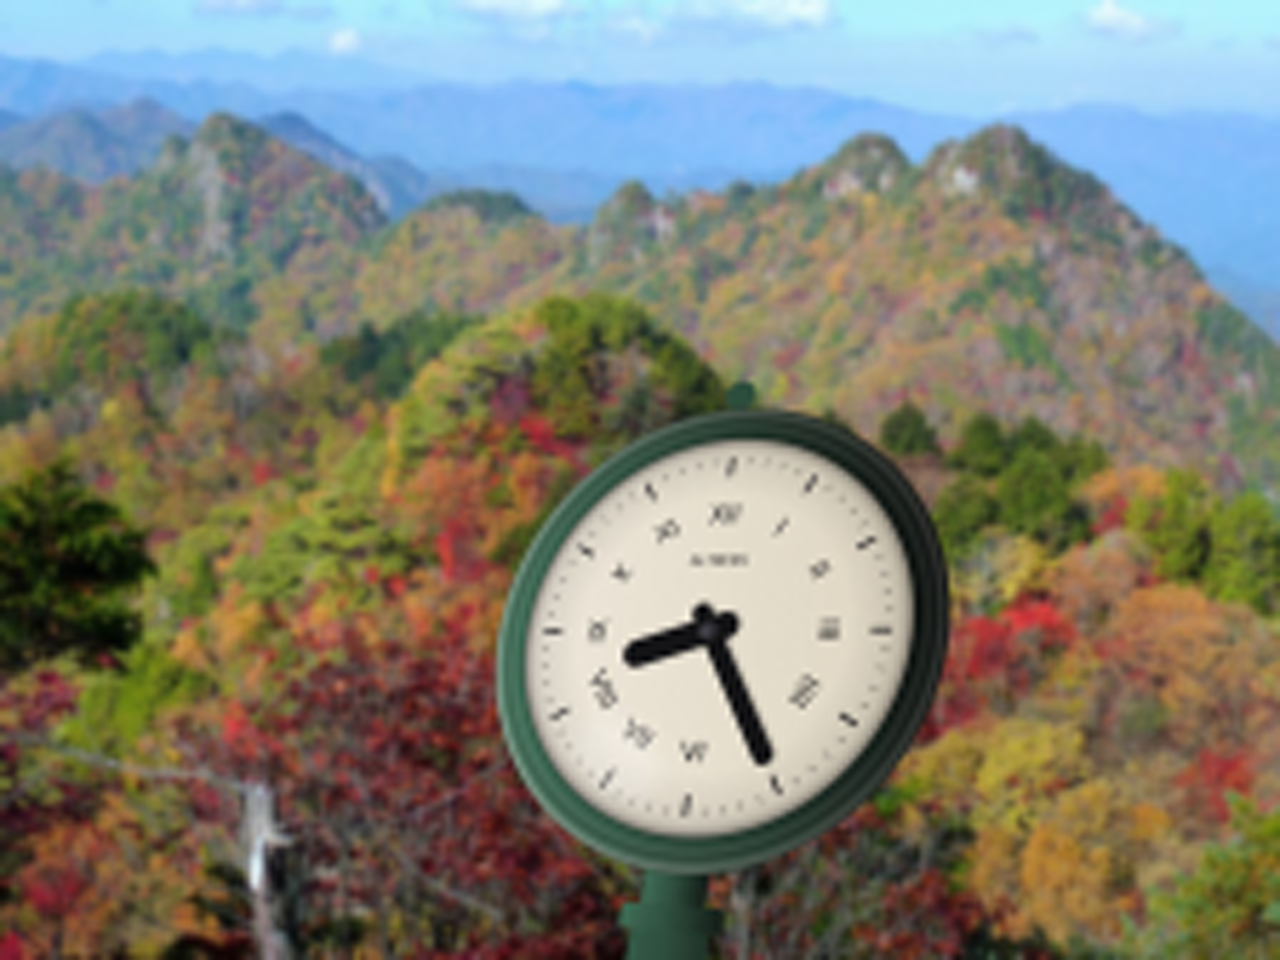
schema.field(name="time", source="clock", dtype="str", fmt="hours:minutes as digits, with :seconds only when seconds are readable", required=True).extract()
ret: 8:25
